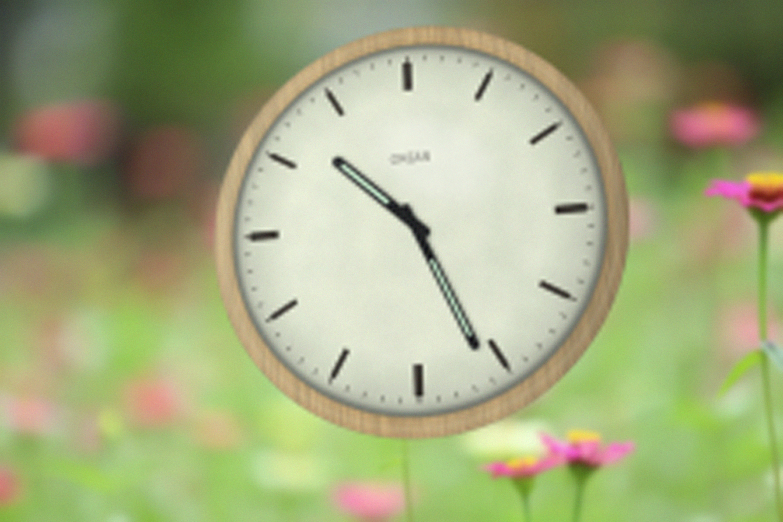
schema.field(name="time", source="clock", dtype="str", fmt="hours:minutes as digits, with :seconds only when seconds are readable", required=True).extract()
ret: 10:26
